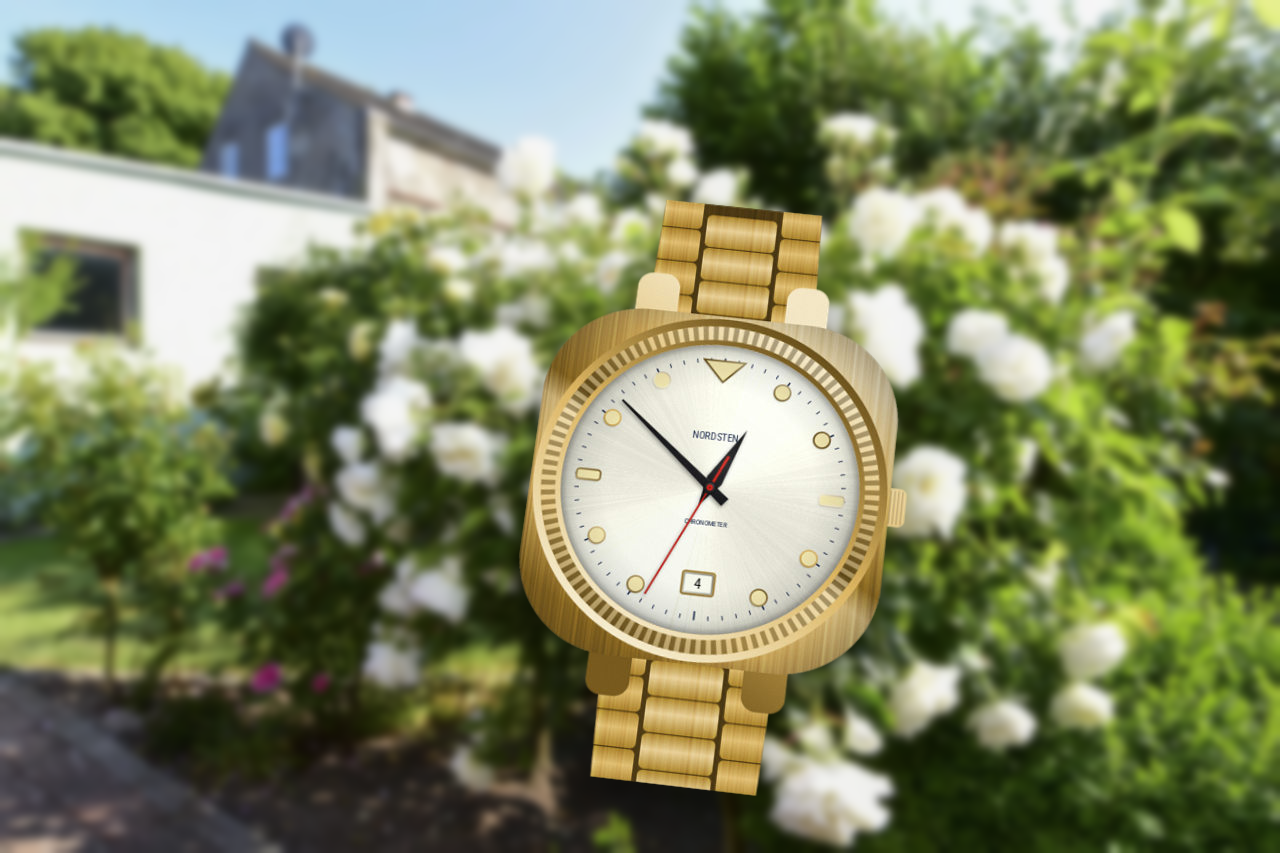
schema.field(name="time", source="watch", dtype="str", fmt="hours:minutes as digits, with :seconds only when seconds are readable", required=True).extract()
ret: 12:51:34
